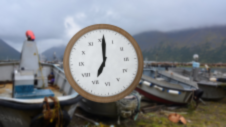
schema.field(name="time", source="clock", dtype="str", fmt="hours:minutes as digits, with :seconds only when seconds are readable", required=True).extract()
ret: 7:01
